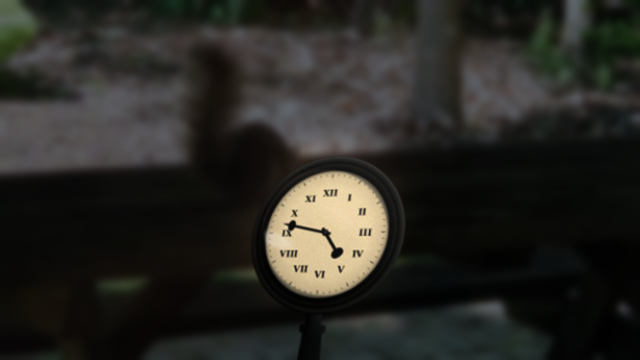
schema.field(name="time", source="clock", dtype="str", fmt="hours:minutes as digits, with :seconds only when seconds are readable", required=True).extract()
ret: 4:47
